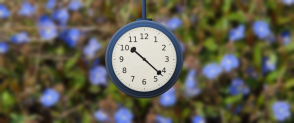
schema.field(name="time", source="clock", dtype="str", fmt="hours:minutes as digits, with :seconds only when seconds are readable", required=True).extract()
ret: 10:22
